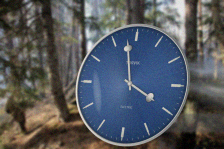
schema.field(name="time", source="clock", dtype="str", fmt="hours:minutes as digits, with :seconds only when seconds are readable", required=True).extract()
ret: 3:58
